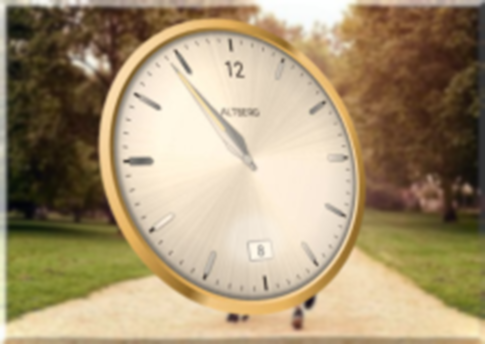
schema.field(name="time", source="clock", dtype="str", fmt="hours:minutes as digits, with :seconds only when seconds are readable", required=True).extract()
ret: 10:54
